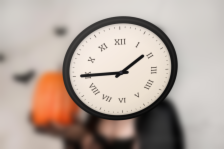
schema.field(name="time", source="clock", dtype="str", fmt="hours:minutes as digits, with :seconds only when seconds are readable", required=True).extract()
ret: 1:45
